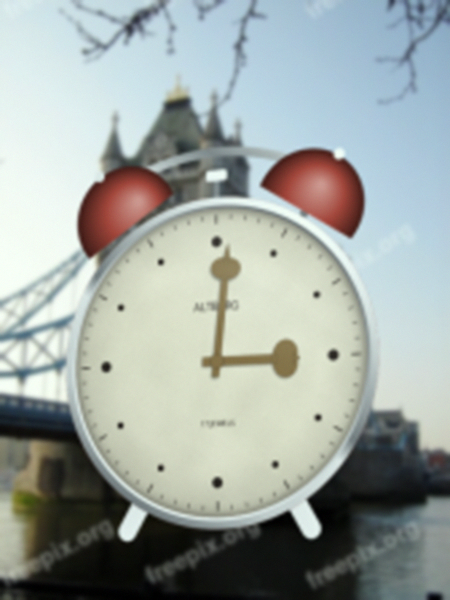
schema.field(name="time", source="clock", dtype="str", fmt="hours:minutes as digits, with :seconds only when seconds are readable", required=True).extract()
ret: 3:01
